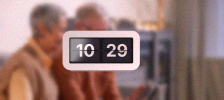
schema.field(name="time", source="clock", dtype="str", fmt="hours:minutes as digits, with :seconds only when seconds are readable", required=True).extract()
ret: 10:29
